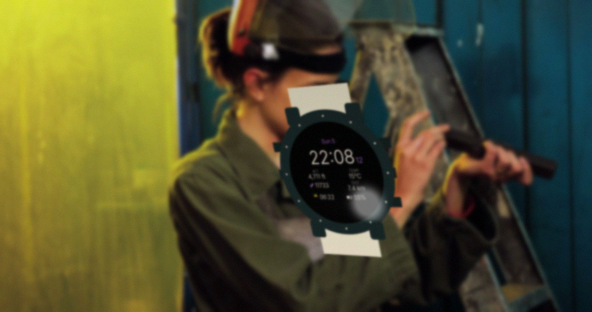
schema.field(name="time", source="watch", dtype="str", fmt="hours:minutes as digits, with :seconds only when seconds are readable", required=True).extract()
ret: 22:08
